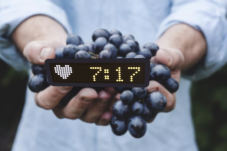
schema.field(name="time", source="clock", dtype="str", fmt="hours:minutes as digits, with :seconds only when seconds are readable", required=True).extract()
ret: 7:17
